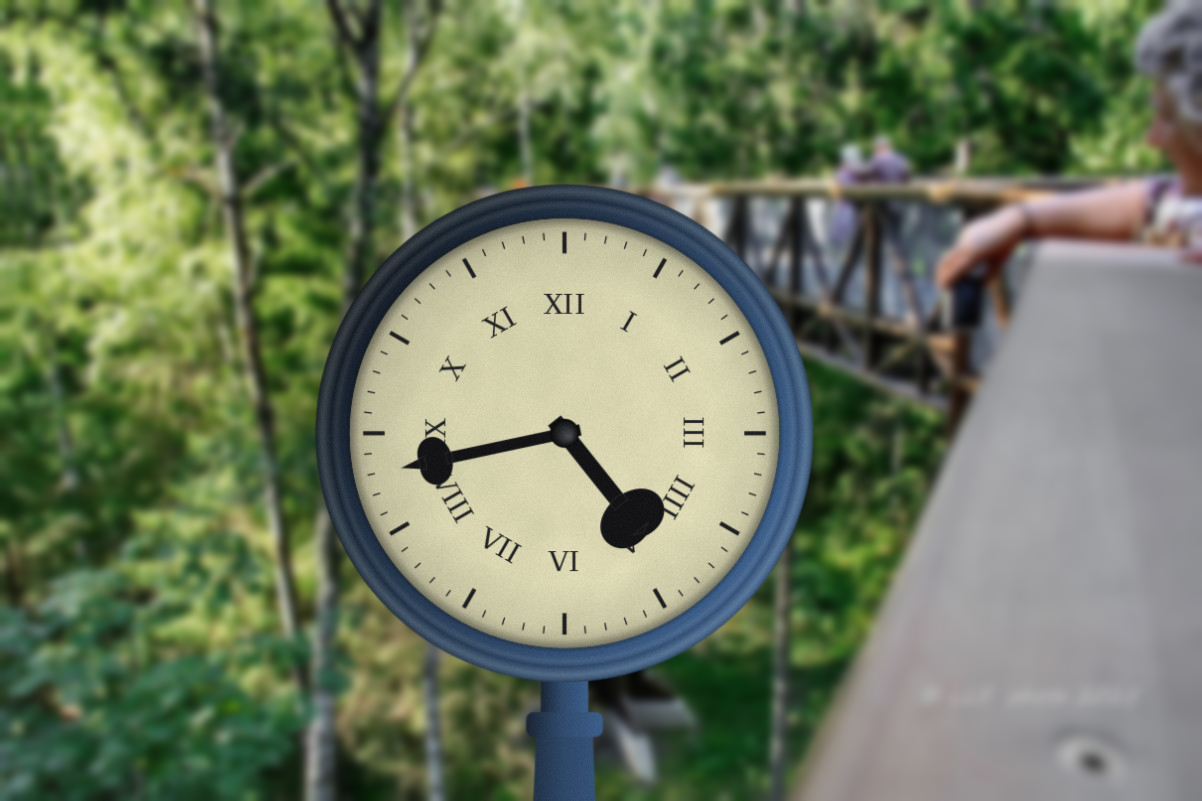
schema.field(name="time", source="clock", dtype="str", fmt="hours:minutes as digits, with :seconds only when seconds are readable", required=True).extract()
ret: 4:43
